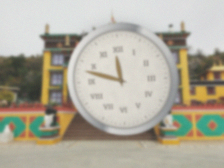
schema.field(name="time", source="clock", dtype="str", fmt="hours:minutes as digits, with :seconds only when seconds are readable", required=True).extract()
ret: 11:48
